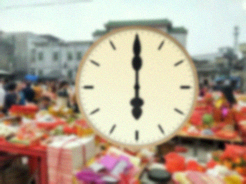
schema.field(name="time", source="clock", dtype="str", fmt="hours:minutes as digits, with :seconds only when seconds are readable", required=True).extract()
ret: 6:00
